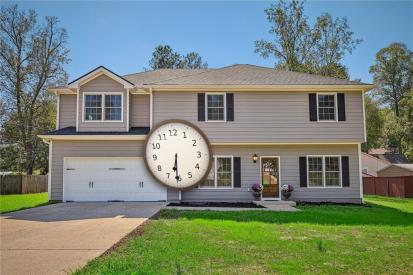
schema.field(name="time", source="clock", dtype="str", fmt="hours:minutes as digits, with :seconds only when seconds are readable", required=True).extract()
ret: 6:31
